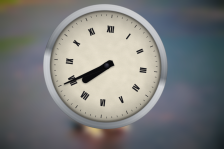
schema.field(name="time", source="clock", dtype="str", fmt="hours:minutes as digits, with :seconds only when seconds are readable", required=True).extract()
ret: 7:40
